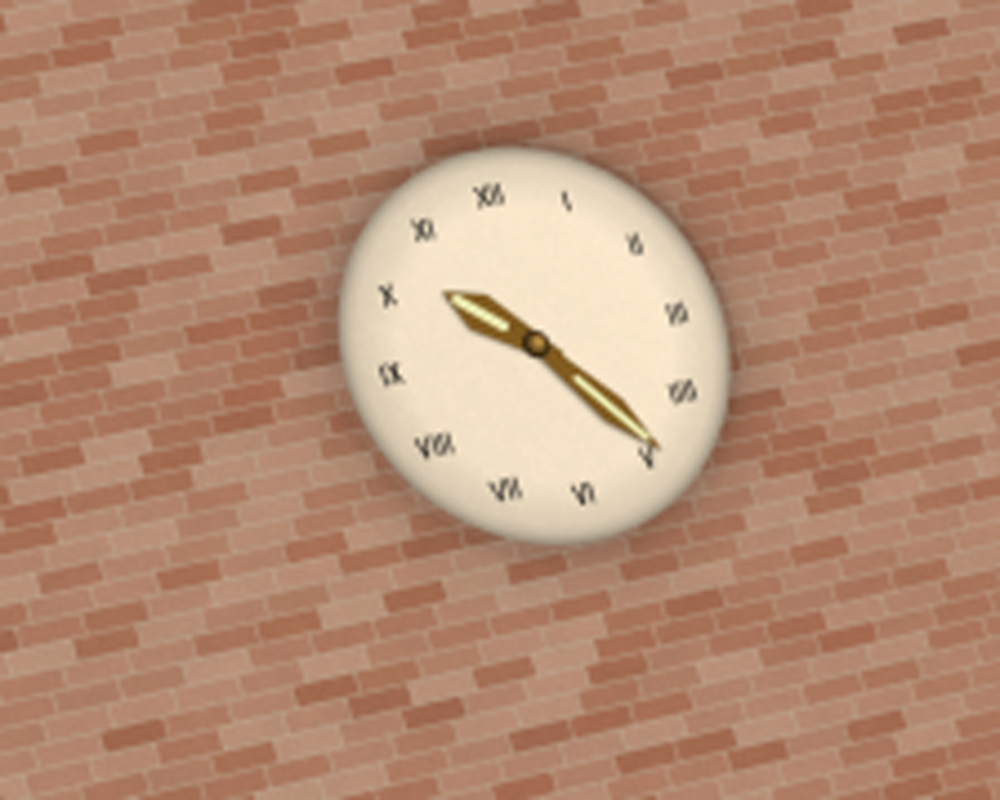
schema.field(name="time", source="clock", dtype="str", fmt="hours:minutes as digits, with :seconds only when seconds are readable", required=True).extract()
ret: 10:24
